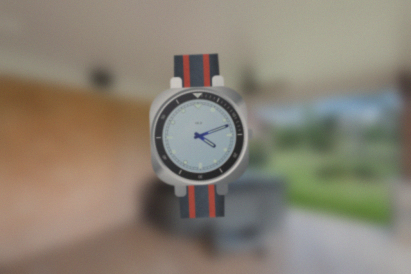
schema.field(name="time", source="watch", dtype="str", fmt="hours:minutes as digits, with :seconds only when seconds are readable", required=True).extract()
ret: 4:12
